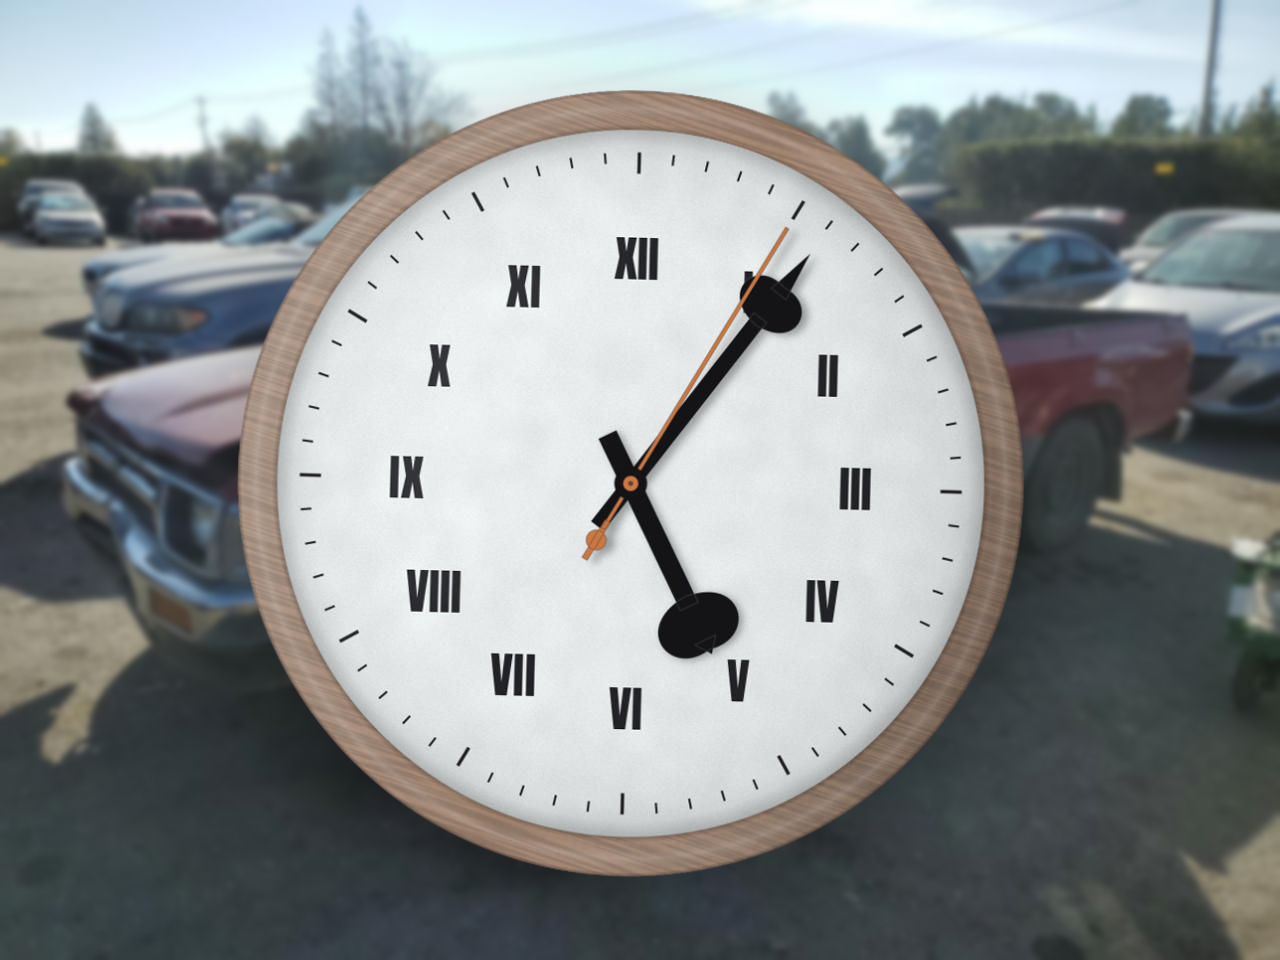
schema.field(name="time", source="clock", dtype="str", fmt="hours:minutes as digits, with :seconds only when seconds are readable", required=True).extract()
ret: 5:06:05
